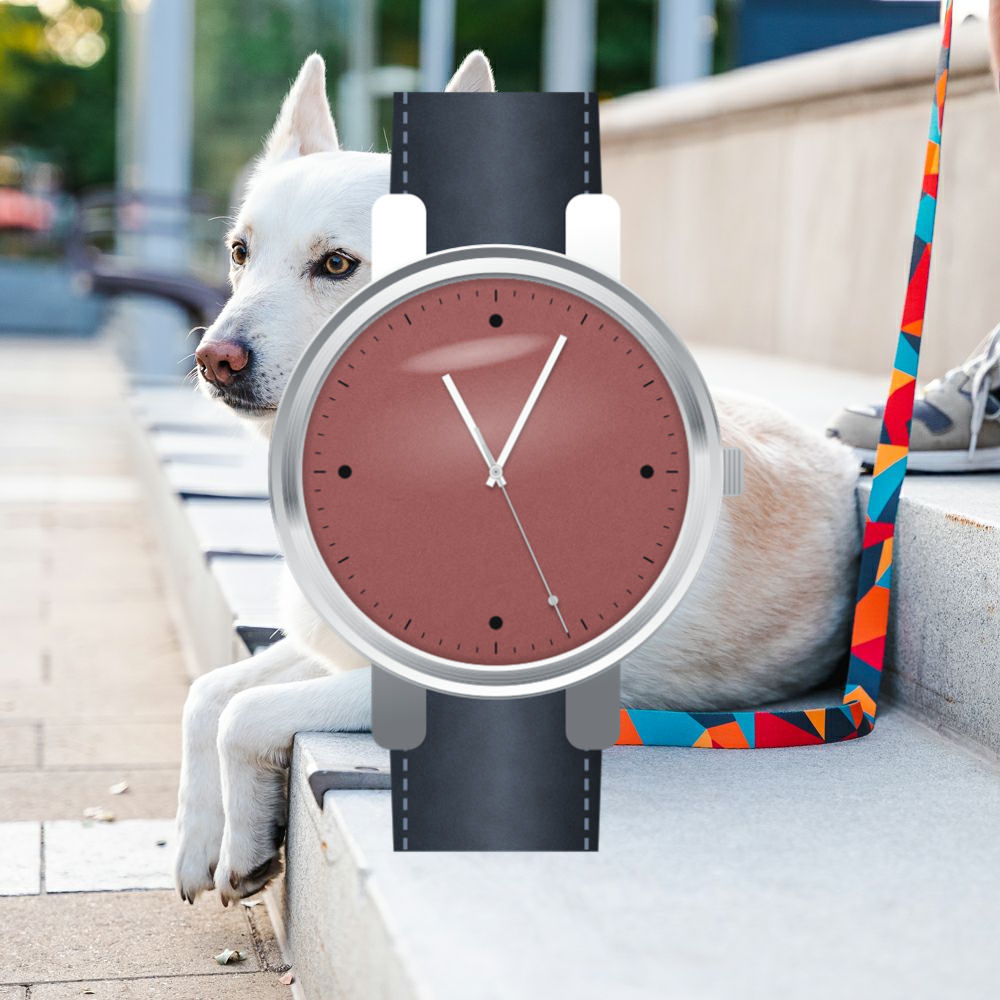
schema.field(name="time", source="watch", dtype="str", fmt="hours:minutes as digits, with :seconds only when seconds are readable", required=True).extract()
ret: 11:04:26
